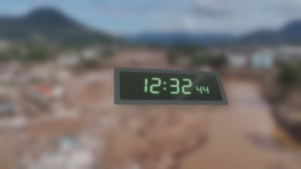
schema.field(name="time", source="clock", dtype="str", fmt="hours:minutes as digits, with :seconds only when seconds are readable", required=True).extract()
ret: 12:32:44
